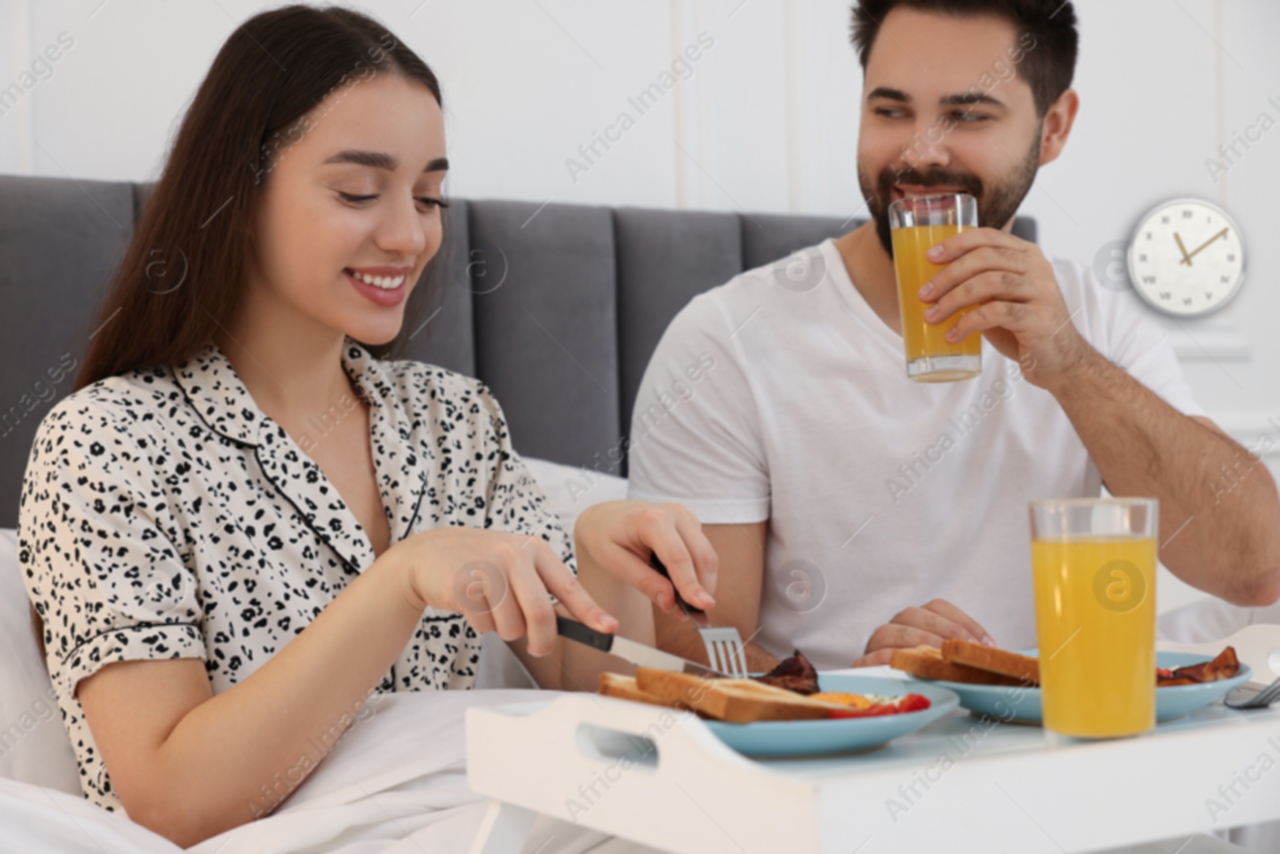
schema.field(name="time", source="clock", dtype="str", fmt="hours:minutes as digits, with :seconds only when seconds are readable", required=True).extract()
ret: 11:09
